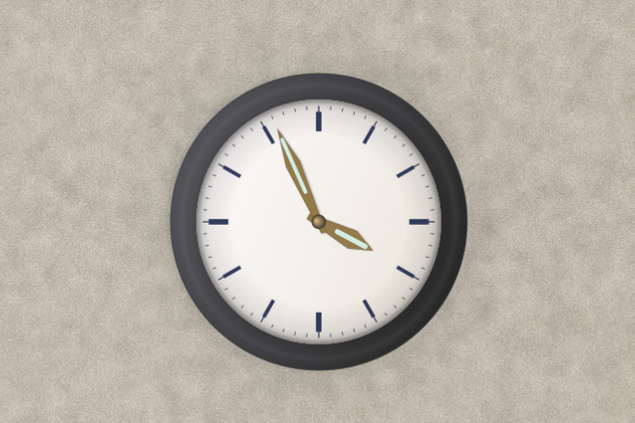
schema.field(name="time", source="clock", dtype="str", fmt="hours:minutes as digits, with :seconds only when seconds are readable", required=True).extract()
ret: 3:56
